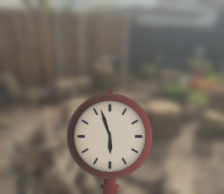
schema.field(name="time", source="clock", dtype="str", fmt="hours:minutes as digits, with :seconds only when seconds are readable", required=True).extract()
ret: 5:57
